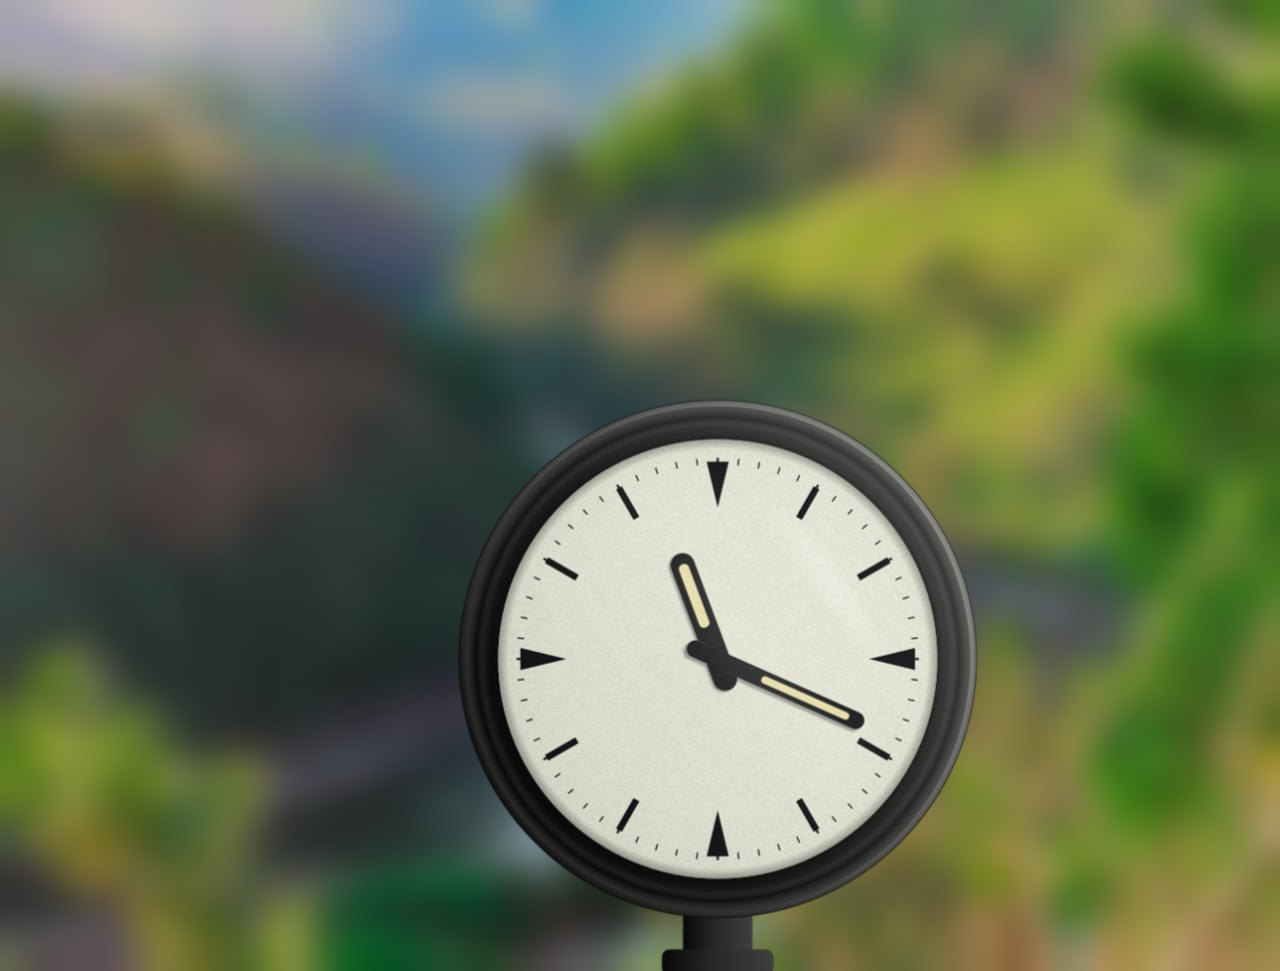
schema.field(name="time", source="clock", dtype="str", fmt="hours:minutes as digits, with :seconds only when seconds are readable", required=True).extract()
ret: 11:19
